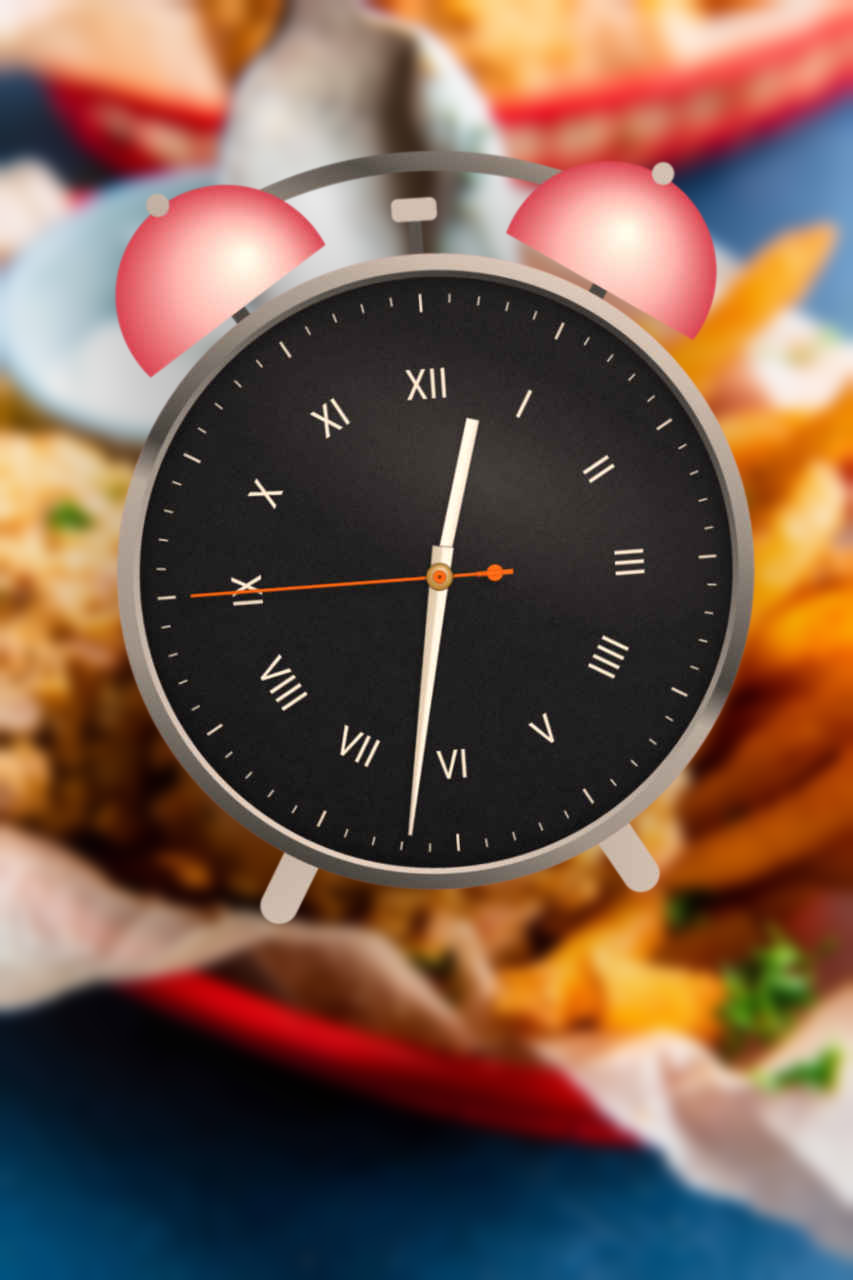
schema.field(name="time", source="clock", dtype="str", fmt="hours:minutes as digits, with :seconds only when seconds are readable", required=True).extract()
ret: 12:31:45
